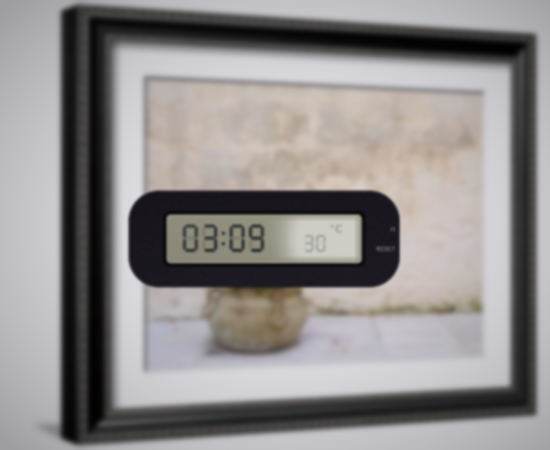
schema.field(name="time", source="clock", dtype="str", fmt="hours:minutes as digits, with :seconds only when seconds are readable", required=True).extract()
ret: 3:09
